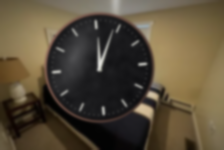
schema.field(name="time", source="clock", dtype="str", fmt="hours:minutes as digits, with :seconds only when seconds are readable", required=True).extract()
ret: 12:04
